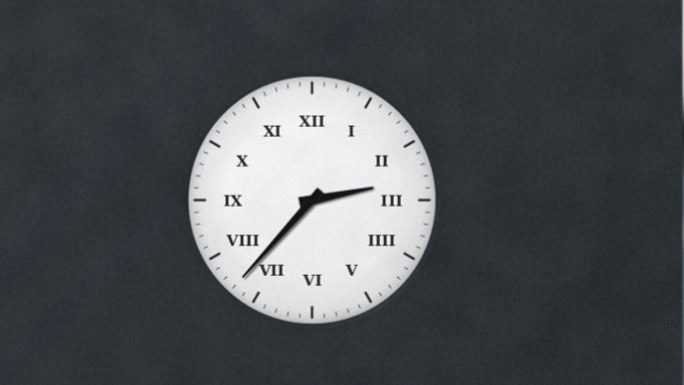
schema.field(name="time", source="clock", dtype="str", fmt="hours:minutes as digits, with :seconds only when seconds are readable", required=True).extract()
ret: 2:37
